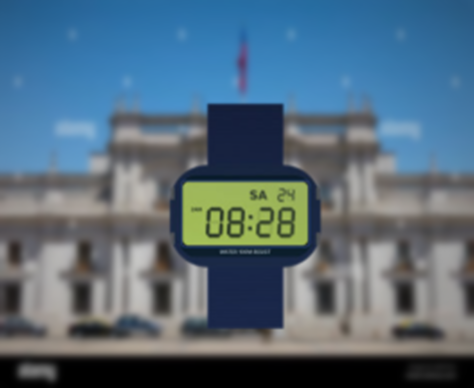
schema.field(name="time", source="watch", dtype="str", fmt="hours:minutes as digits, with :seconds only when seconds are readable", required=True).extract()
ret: 8:28
